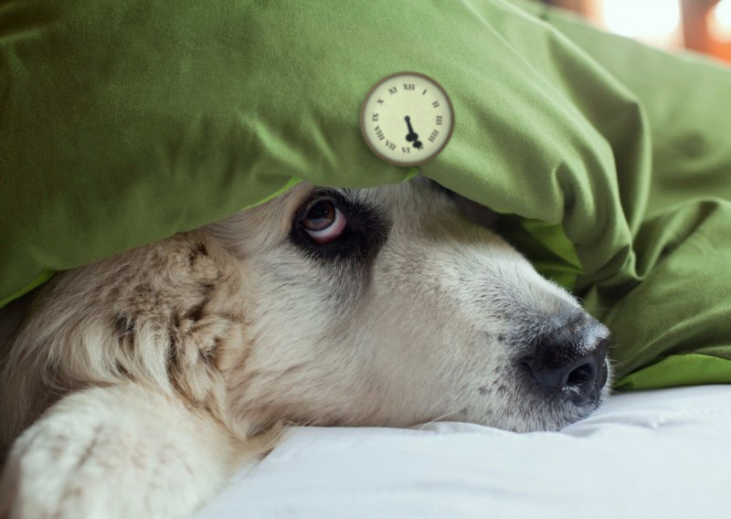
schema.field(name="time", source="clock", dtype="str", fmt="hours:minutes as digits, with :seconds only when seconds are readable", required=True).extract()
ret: 5:26
